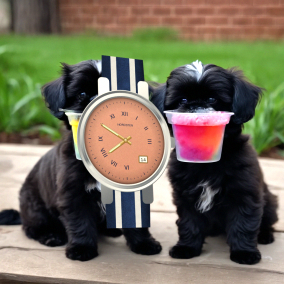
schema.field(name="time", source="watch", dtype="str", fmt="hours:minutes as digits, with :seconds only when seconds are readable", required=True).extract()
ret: 7:50
